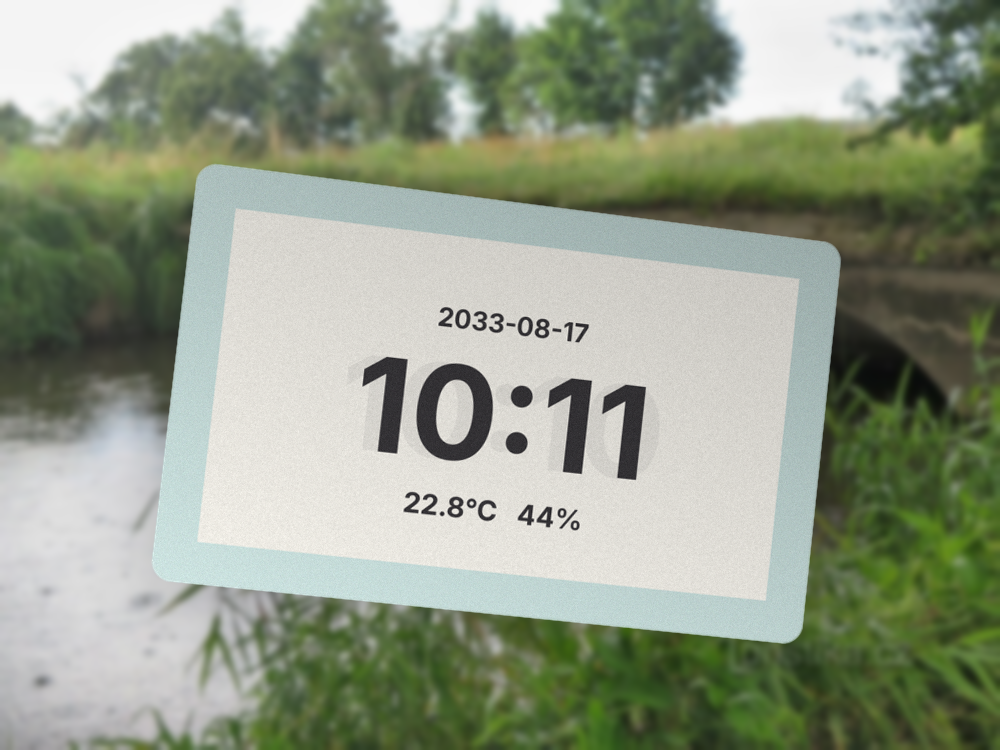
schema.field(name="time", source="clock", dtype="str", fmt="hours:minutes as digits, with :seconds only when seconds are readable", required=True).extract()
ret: 10:11
